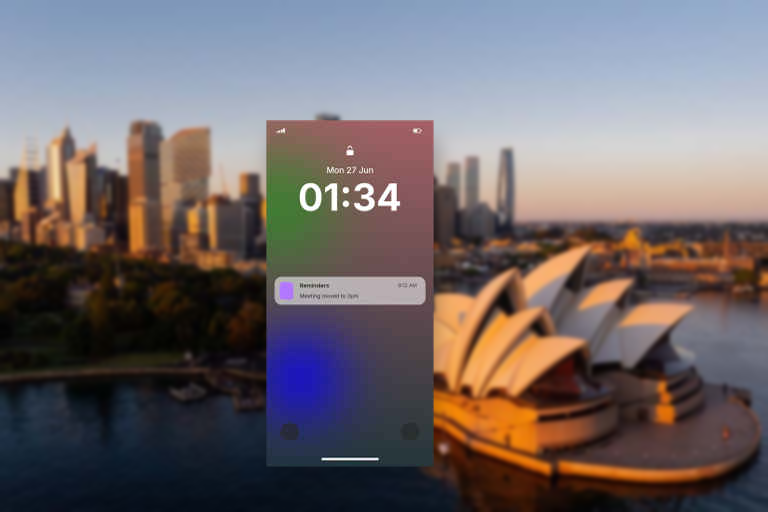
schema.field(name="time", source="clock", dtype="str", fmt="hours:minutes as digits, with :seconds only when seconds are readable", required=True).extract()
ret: 1:34
